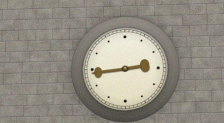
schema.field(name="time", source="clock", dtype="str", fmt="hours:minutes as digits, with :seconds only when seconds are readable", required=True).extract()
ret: 2:44
